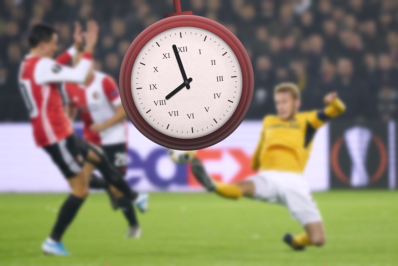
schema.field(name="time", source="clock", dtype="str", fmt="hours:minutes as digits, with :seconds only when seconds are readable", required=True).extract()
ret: 7:58
